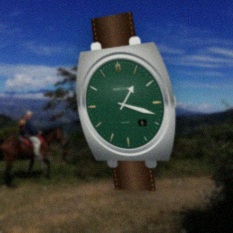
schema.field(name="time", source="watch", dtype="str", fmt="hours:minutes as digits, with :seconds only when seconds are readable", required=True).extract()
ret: 1:18
